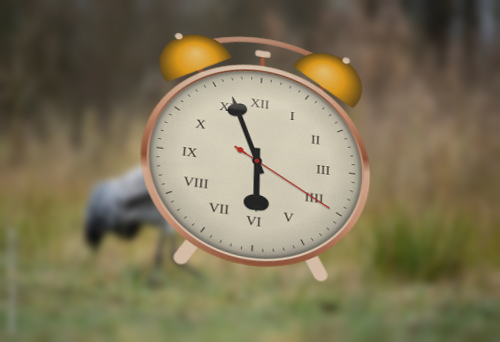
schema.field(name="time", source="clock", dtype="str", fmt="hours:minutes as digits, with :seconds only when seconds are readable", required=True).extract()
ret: 5:56:20
